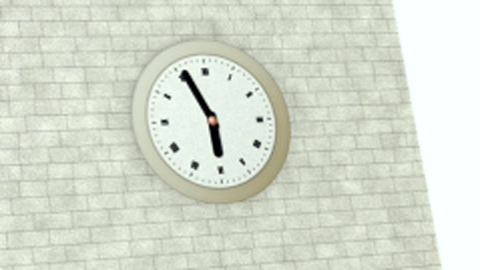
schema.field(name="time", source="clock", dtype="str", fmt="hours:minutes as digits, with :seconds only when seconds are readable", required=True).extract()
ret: 5:56
